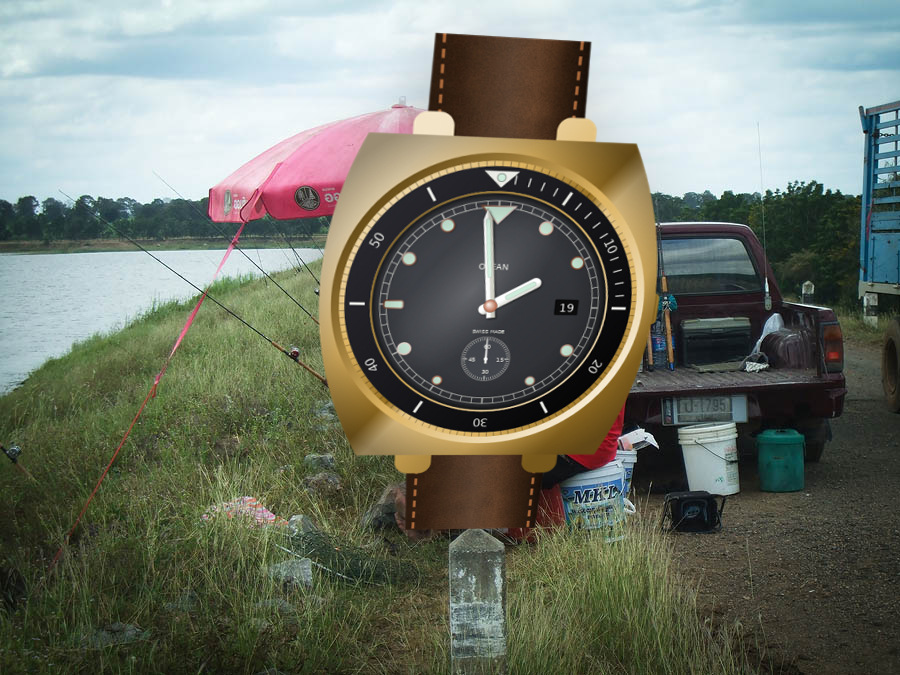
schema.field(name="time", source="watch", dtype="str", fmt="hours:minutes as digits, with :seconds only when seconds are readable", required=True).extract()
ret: 1:59
